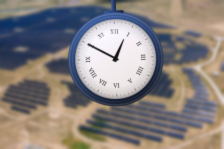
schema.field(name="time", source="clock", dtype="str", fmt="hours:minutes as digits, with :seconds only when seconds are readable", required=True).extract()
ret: 12:50
